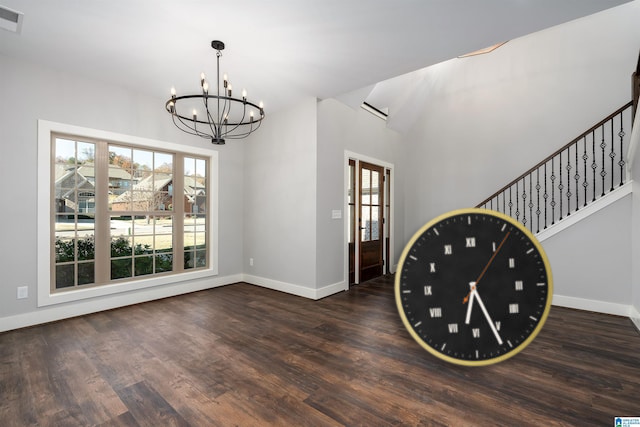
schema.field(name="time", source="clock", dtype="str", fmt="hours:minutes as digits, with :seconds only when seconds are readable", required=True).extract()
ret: 6:26:06
